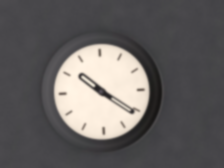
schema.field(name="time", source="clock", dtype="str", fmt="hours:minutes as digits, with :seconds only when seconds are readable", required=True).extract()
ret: 10:21
